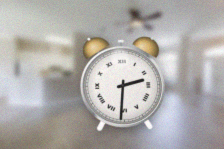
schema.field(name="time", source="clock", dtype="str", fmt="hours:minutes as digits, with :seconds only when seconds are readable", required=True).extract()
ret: 2:31
